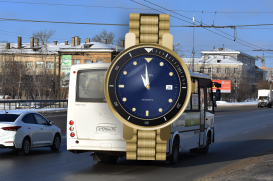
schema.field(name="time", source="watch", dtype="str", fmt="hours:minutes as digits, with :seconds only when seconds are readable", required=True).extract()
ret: 10:59
